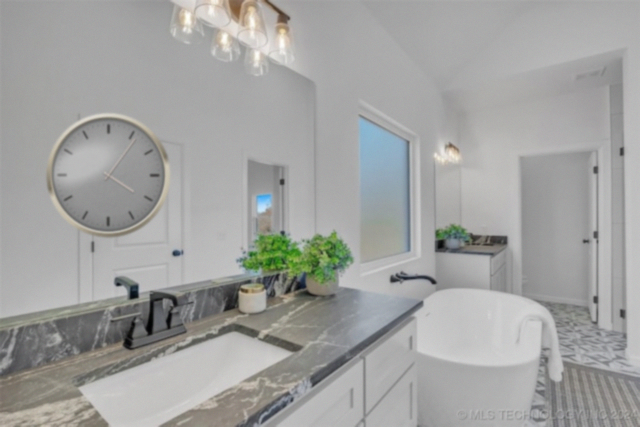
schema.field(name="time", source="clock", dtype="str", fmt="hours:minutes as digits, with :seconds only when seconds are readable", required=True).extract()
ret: 4:06
